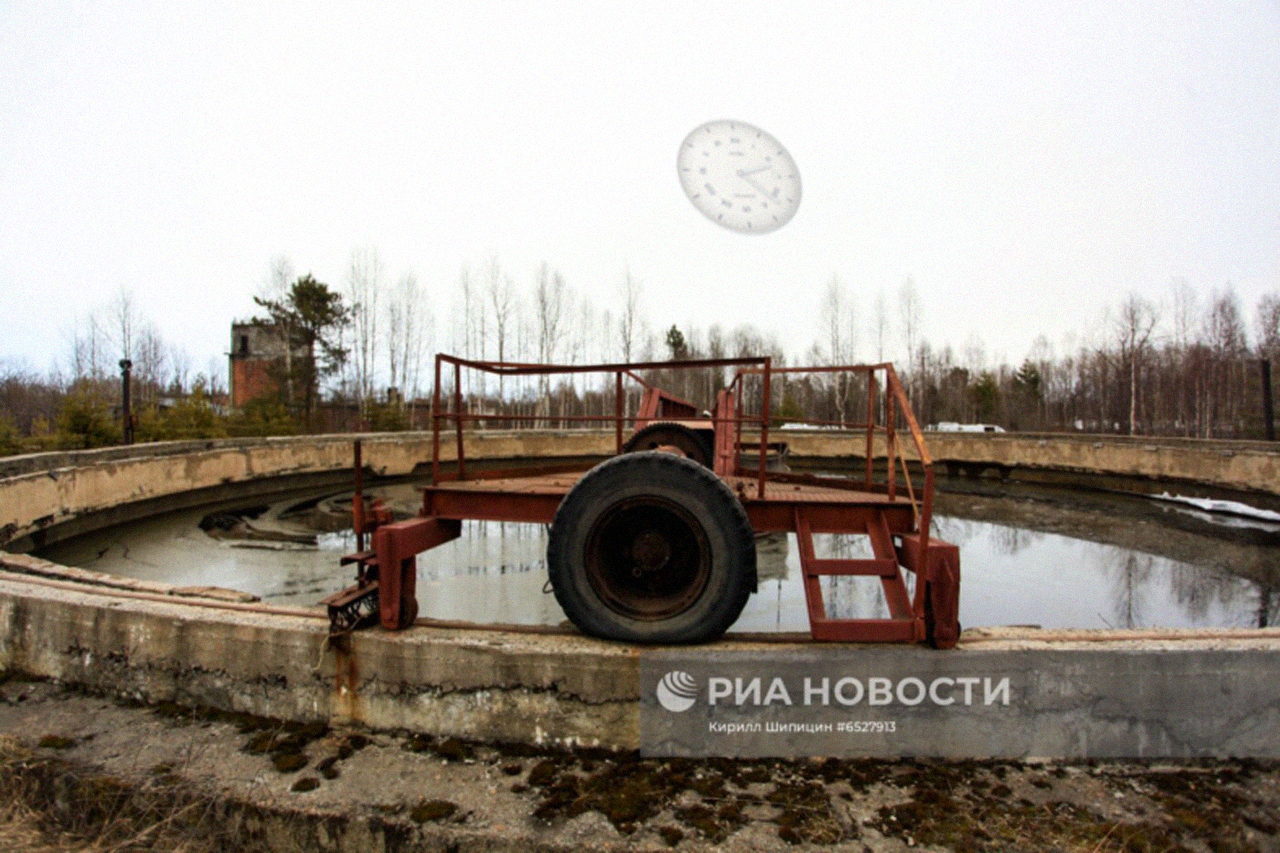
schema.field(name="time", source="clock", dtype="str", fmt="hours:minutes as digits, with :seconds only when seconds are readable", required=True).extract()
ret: 2:22
